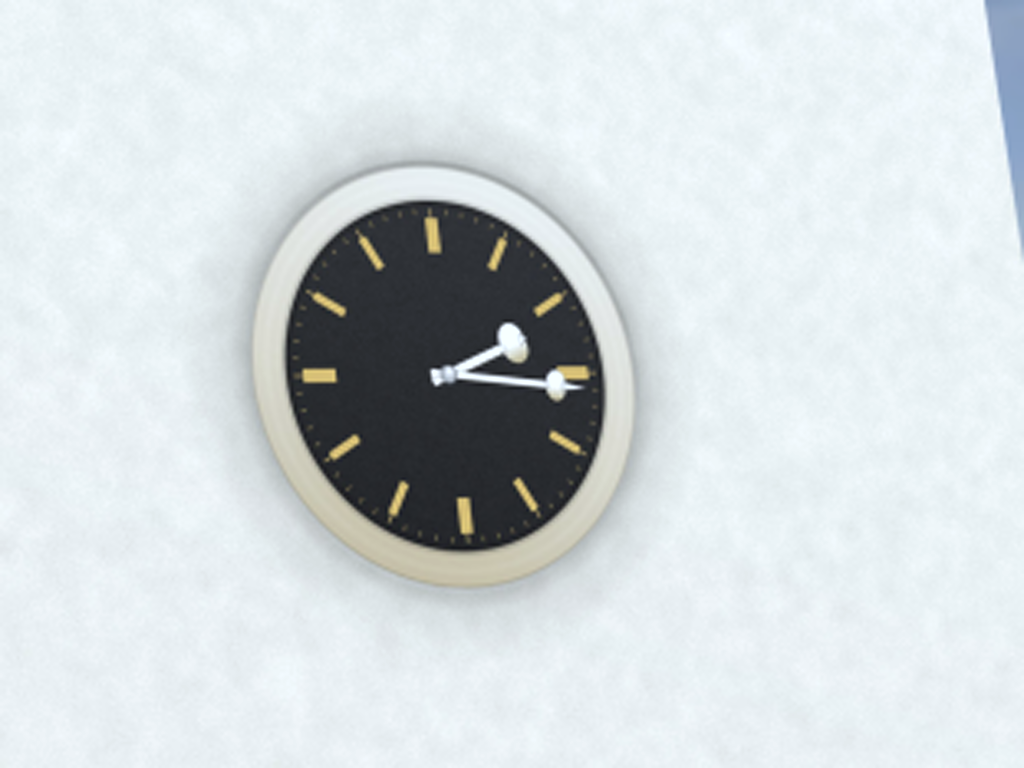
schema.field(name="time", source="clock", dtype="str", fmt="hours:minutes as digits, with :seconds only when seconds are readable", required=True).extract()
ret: 2:16
